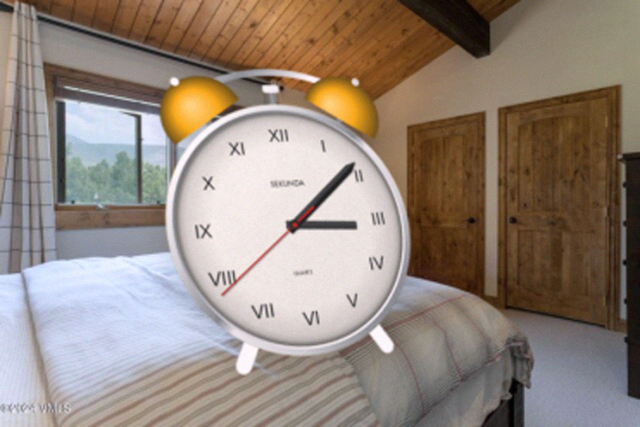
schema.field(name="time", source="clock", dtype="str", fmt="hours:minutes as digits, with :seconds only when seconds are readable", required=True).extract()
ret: 3:08:39
